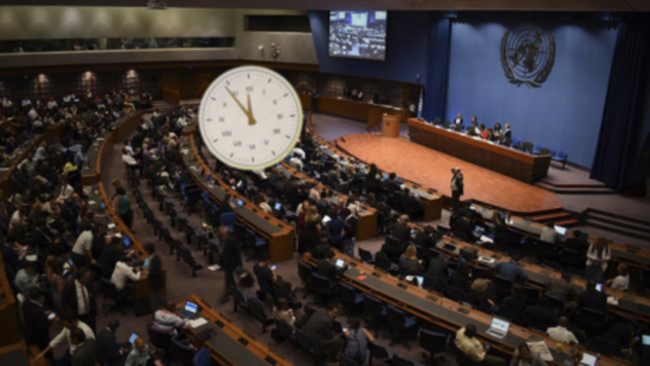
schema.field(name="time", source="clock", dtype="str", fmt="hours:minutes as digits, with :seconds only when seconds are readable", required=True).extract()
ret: 11:54
